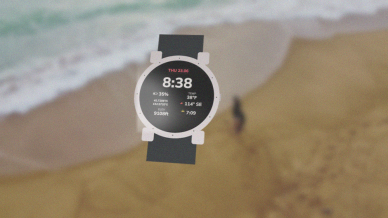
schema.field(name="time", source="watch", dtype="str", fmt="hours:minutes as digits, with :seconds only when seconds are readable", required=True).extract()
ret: 8:38
